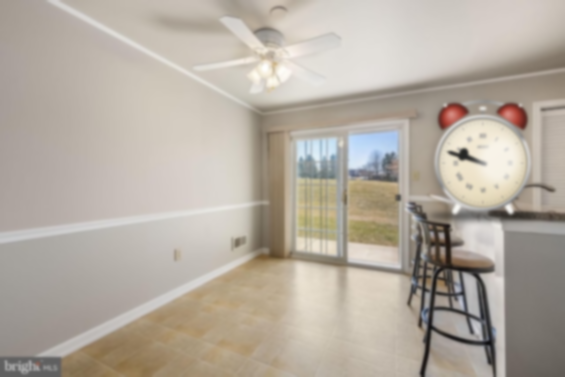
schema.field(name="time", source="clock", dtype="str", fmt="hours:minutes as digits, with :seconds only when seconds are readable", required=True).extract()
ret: 9:48
